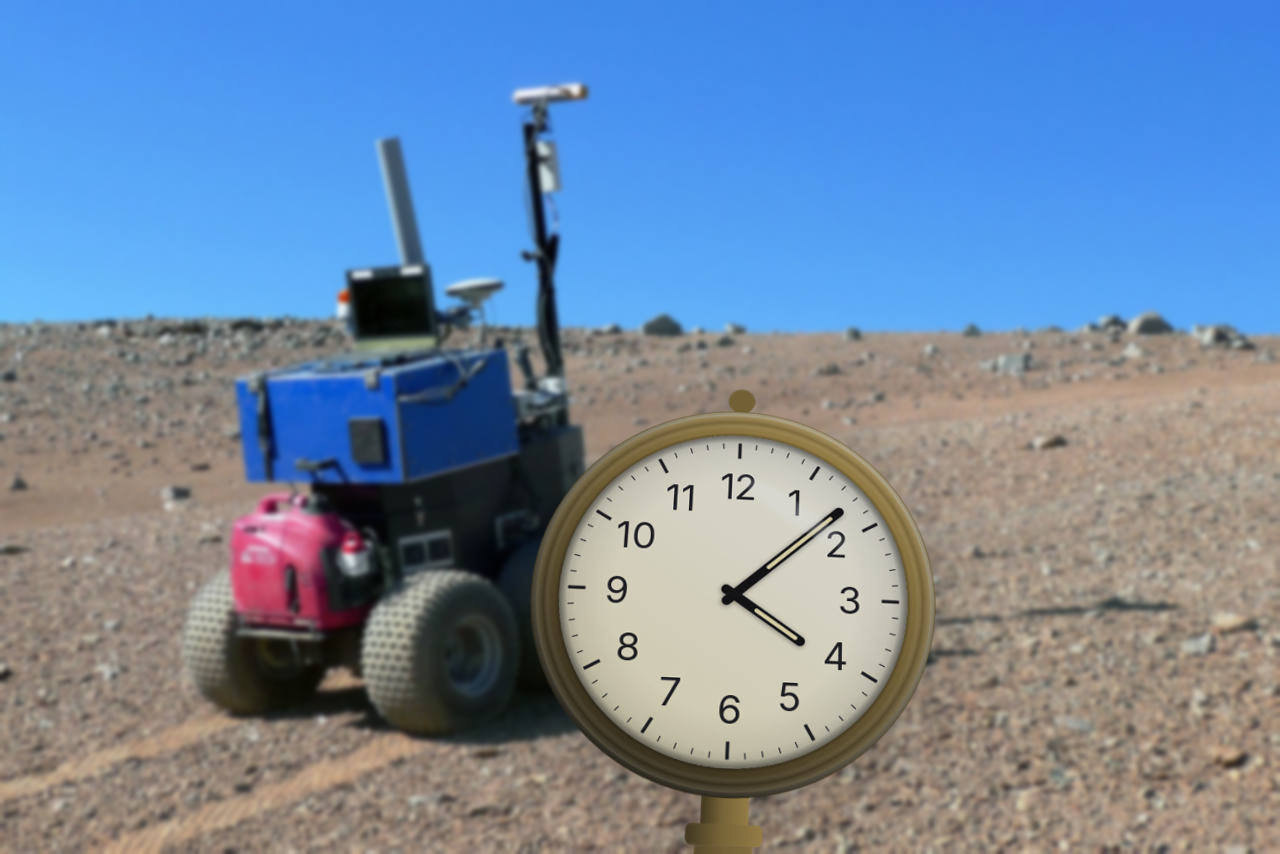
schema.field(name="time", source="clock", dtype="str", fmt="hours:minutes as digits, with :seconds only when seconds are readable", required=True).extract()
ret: 4:08
